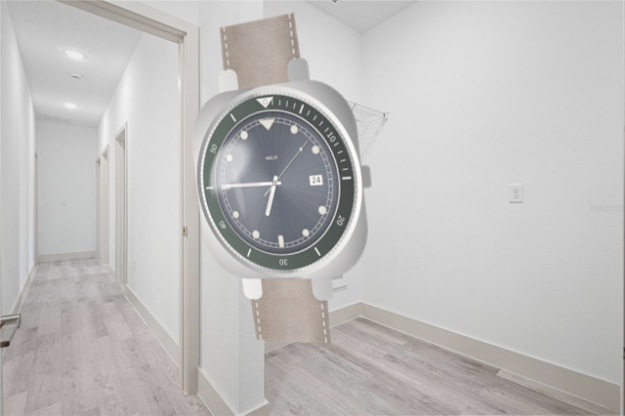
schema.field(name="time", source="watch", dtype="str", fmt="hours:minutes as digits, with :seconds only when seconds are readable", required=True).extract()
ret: 6:45:08
